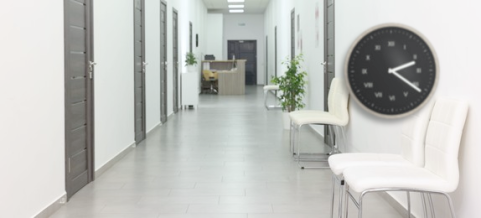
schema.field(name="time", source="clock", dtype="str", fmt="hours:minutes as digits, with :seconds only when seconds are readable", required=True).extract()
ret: 2:21
